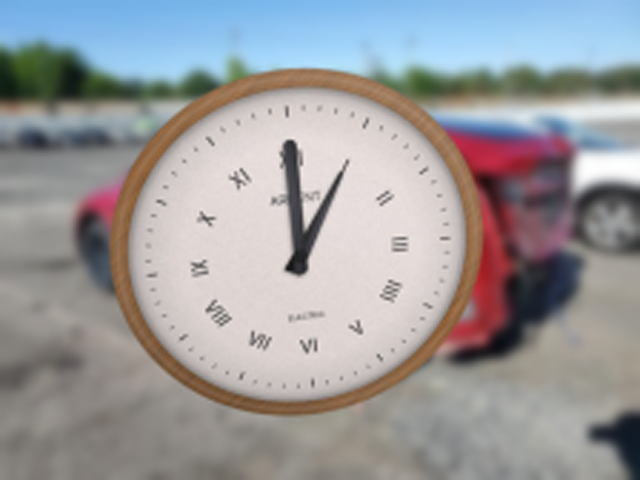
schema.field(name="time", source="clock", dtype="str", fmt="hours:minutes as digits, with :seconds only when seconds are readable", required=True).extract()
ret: 1:00
